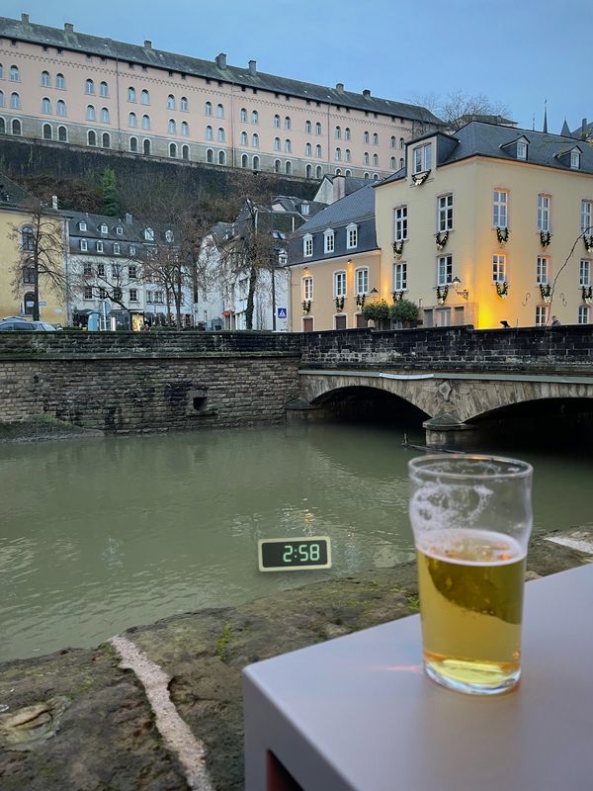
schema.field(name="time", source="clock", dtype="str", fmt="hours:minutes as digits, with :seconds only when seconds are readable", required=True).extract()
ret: 2:58
